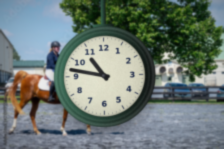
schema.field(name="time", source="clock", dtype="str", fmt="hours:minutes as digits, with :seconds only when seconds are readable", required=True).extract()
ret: 10:47
